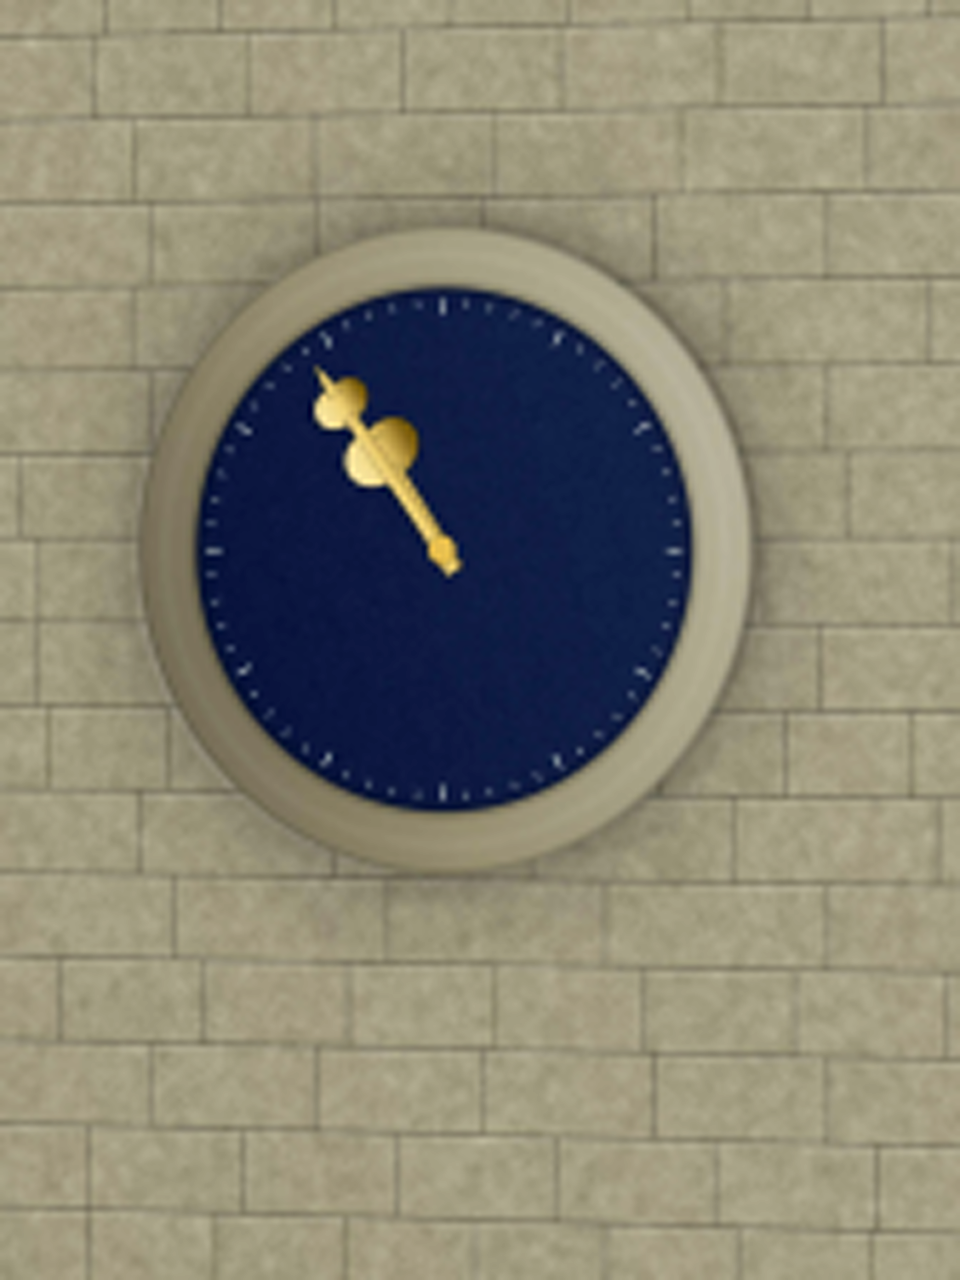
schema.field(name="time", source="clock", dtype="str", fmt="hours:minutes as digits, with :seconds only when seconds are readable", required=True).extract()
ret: 10:54
